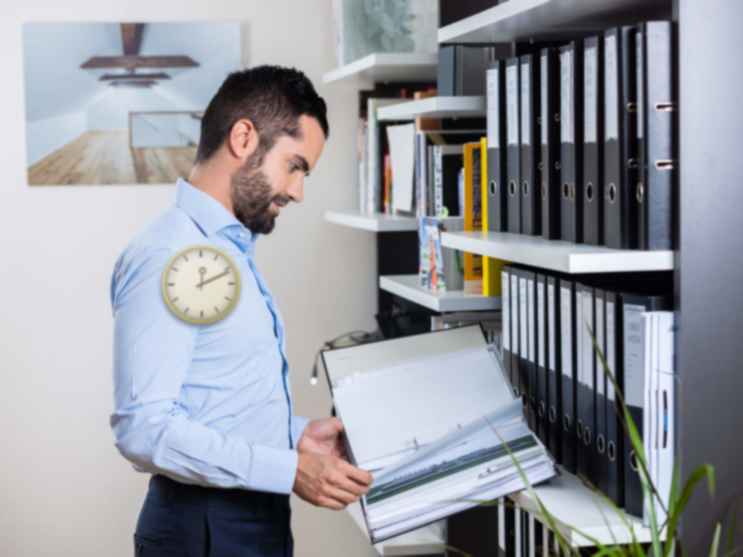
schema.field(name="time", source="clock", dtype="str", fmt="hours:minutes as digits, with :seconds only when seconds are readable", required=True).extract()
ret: 12:11
